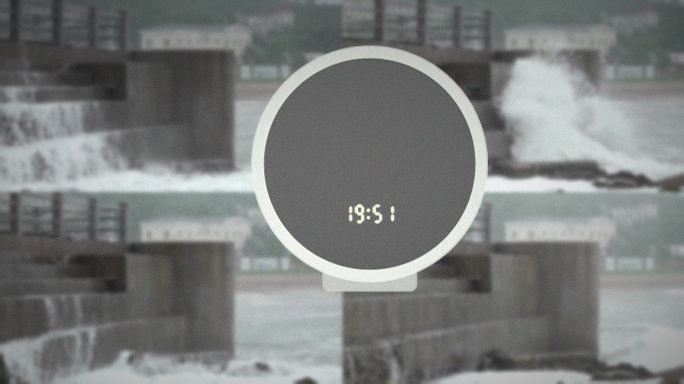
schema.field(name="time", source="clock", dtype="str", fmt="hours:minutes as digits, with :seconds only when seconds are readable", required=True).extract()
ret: 19:51
